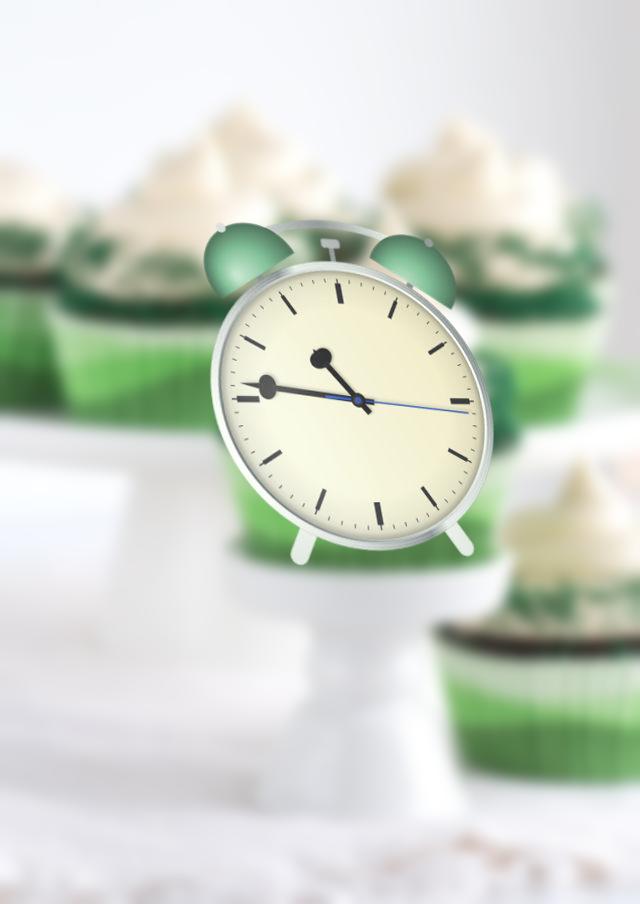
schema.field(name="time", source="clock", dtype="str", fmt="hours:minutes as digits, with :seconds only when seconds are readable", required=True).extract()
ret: 10:46:16
